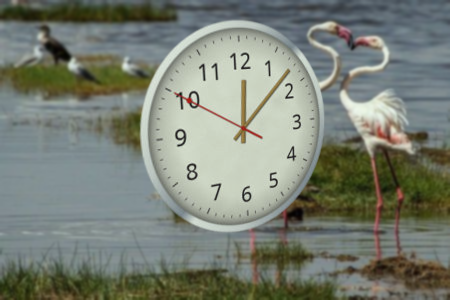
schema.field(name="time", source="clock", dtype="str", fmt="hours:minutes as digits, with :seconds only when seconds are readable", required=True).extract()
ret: 12:07:50
